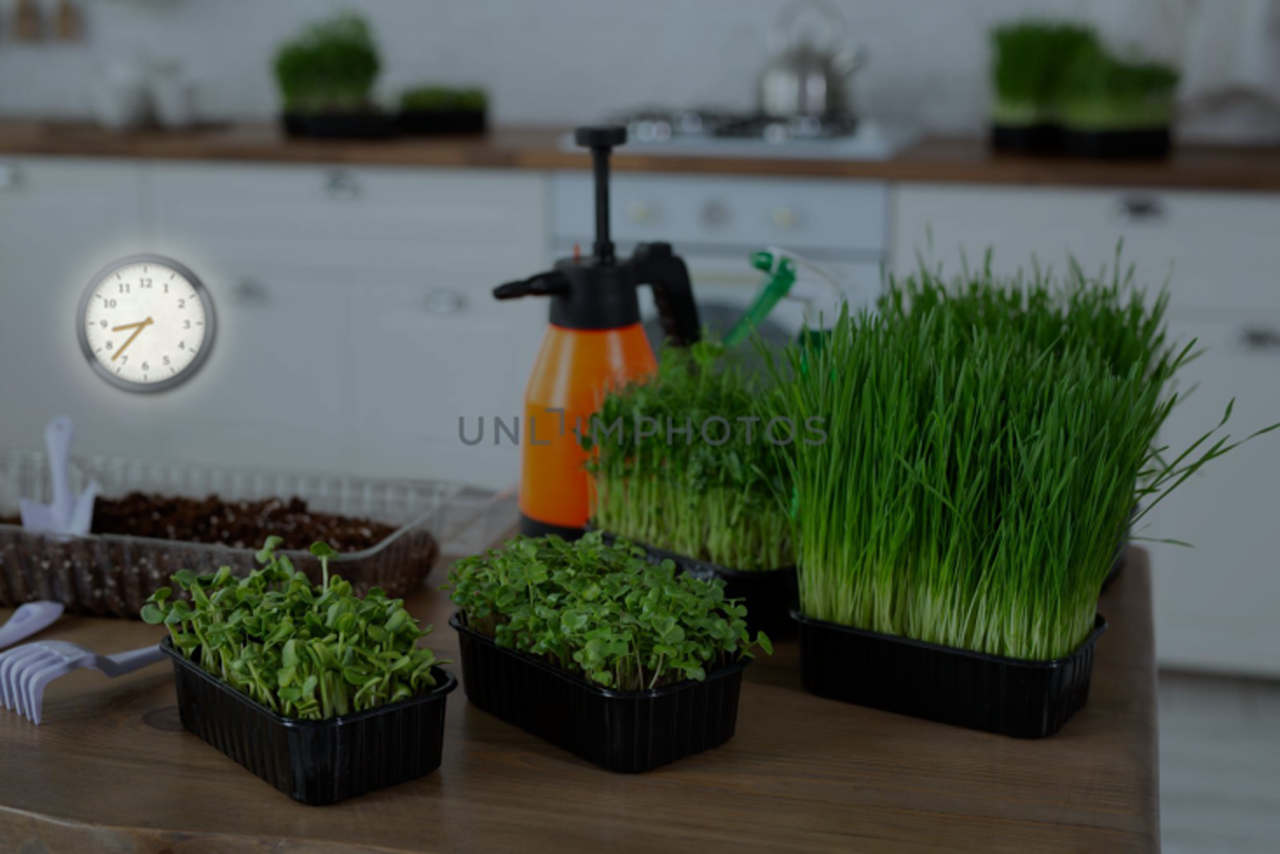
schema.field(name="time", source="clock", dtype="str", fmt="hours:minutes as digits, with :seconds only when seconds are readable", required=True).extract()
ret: 8:37
